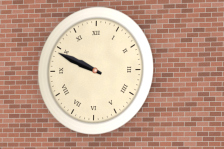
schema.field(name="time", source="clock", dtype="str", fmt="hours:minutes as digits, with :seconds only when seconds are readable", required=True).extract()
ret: 9:49
